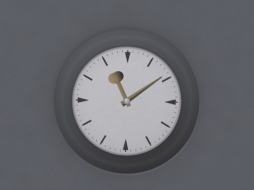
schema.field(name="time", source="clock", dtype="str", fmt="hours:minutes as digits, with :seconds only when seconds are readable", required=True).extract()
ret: 11:09
